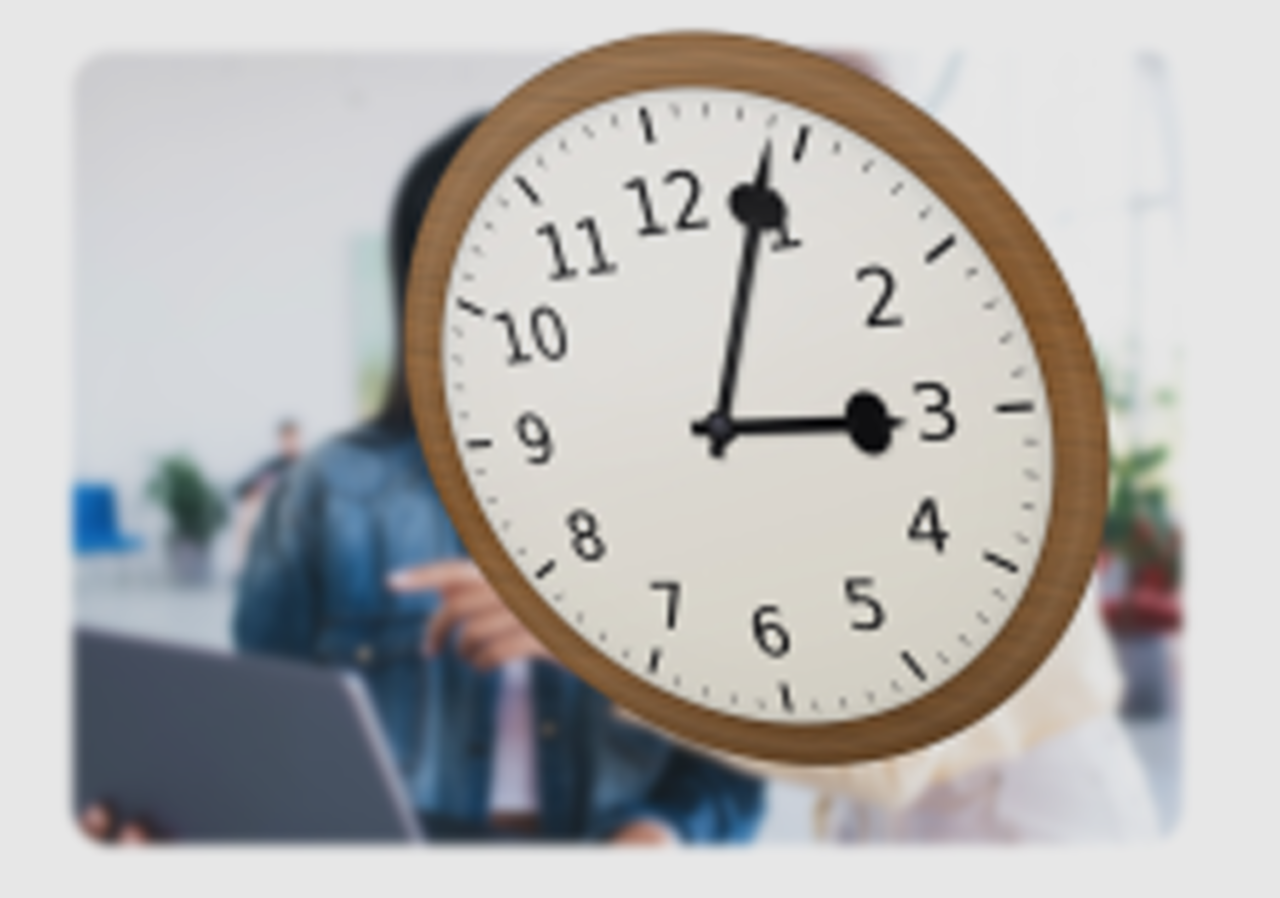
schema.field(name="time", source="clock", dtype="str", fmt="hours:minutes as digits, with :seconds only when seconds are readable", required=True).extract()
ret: 3:04
